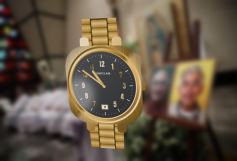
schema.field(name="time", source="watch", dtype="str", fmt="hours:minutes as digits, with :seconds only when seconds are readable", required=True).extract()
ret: 10:51
